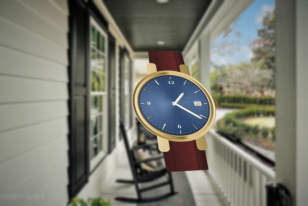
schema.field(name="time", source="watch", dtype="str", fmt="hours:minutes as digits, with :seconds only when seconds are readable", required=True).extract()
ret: 1:21
